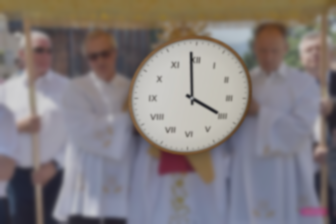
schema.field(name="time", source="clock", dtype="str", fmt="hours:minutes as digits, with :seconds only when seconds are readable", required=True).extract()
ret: 3:59
